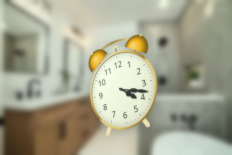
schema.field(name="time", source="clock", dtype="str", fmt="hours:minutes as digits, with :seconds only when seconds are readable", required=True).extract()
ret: 4:18
